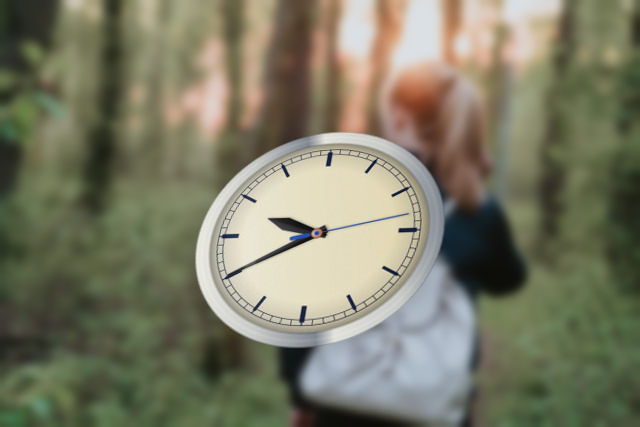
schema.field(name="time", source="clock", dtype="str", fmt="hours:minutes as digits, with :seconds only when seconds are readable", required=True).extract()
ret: 9:40:13
